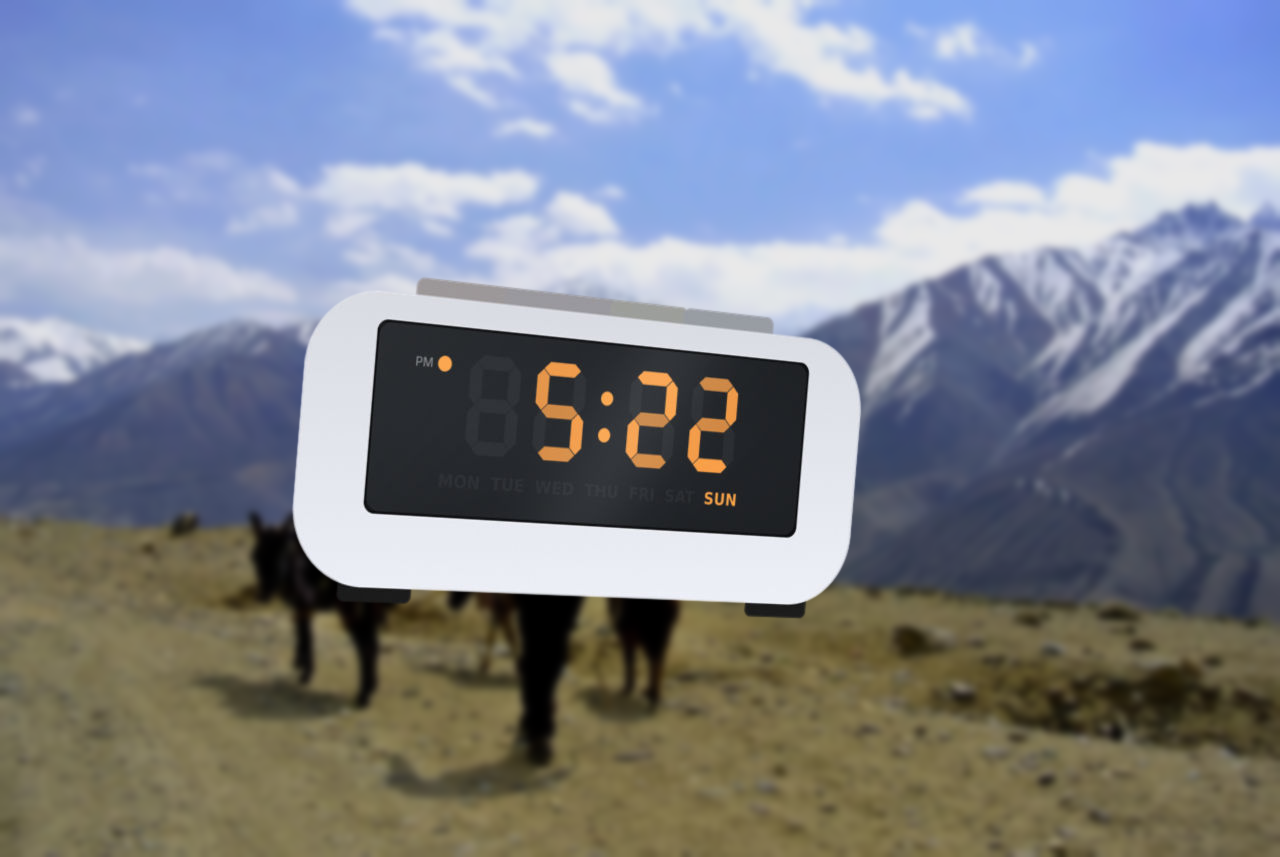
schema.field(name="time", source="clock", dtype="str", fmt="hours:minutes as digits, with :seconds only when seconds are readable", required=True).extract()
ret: 5:22
